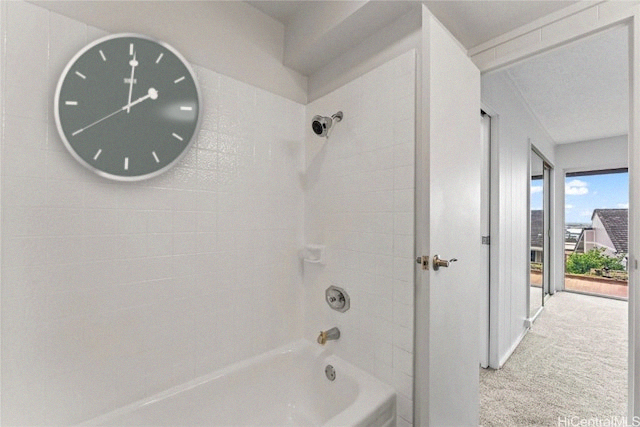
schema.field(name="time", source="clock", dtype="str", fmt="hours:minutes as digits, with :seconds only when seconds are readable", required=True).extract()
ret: 2:00:40
